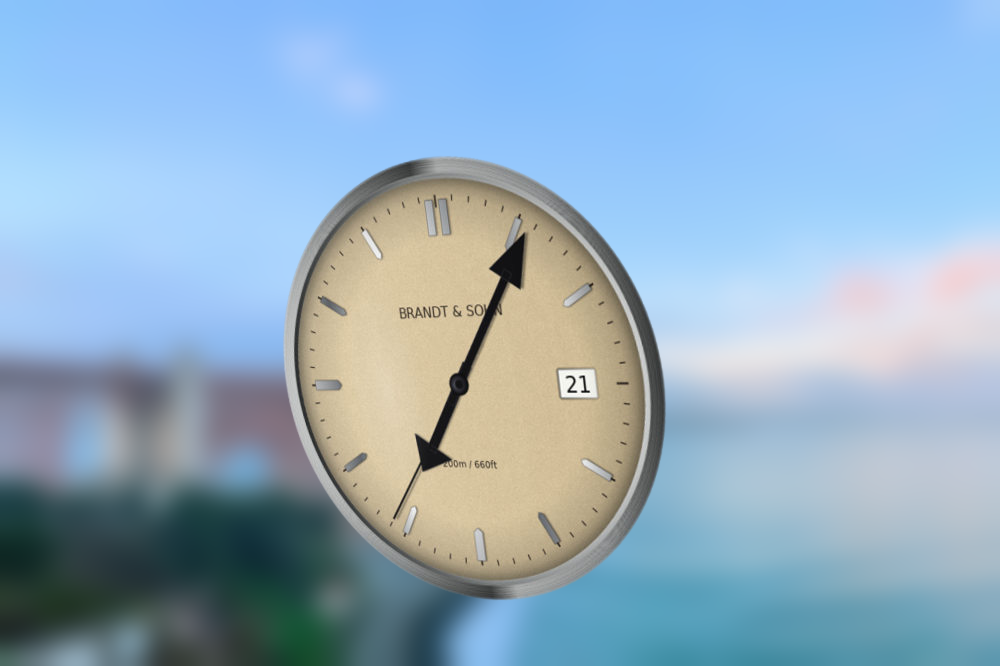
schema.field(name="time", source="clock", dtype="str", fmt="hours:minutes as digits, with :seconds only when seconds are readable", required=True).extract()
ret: 7:05:36
